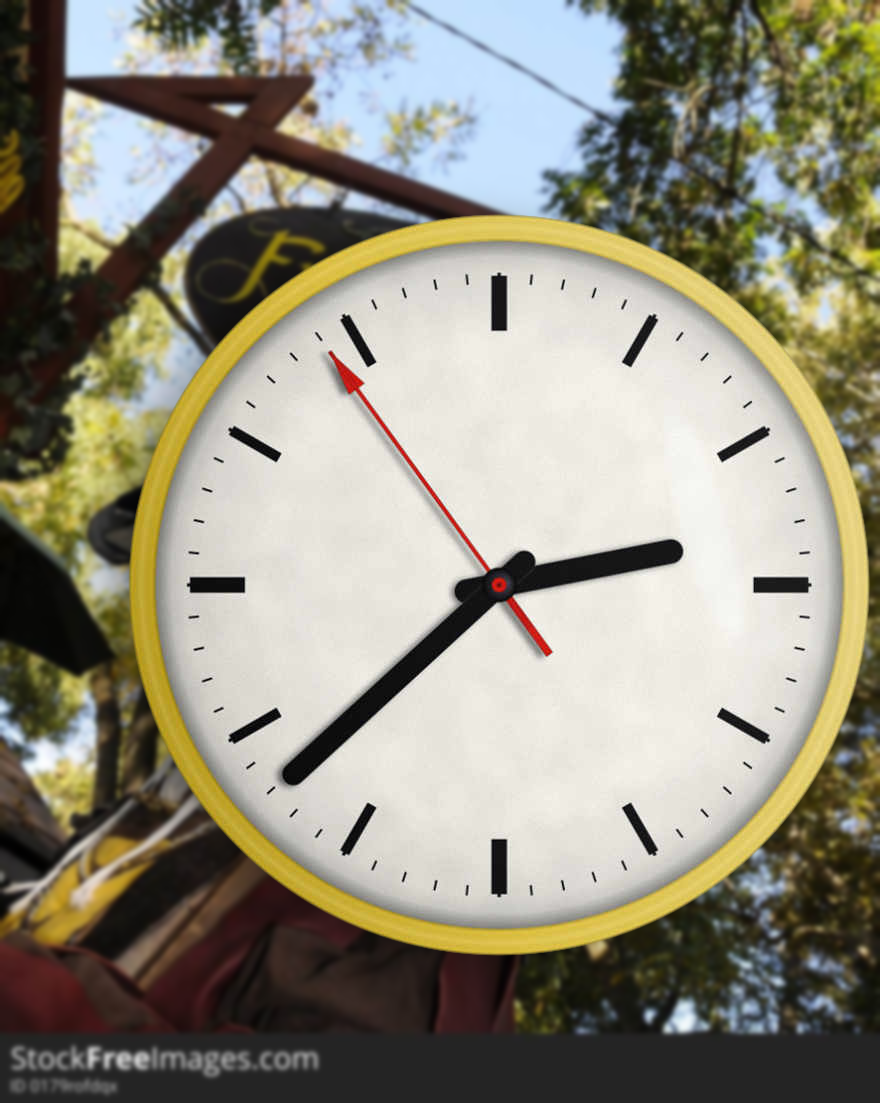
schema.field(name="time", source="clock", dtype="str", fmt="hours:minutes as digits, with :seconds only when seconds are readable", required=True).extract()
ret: 2:37:54
